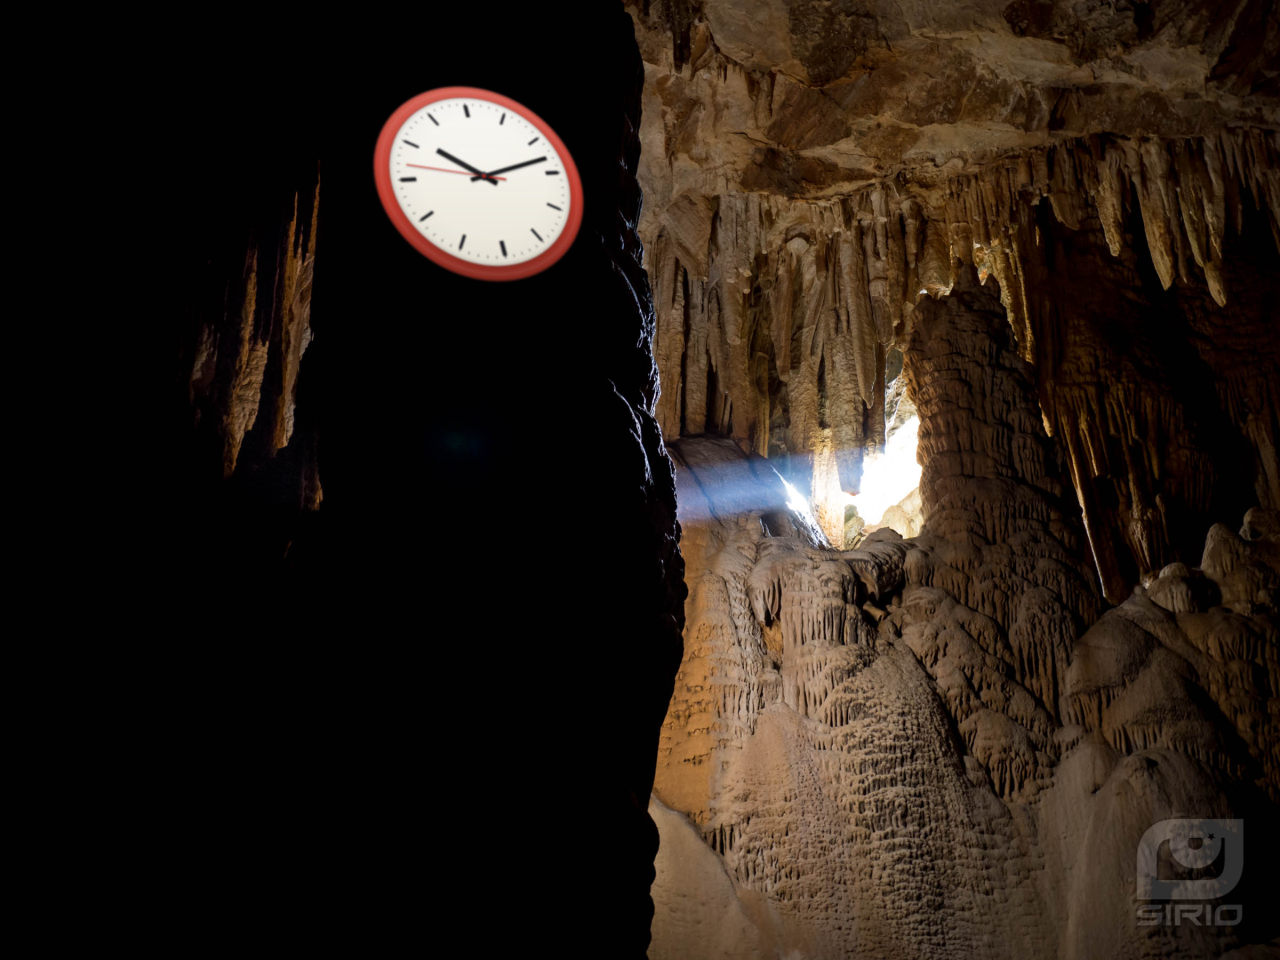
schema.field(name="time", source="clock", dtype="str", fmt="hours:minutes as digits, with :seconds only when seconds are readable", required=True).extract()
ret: 10:12:47
